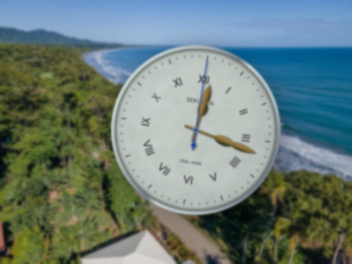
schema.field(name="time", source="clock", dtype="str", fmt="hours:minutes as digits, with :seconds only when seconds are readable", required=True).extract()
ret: 12:17:00
